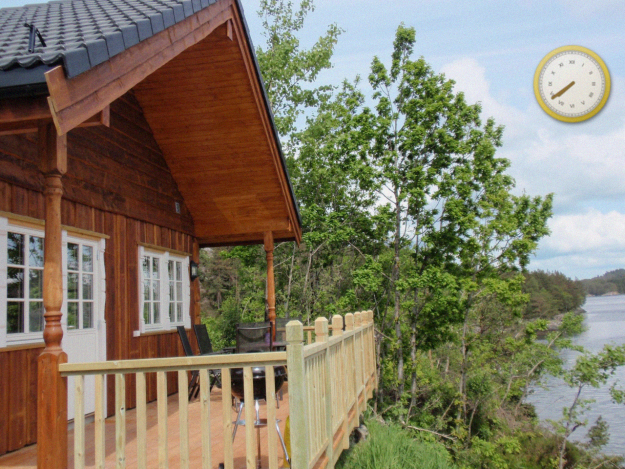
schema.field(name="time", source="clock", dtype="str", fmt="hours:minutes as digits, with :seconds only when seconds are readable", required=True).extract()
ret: 7:39
